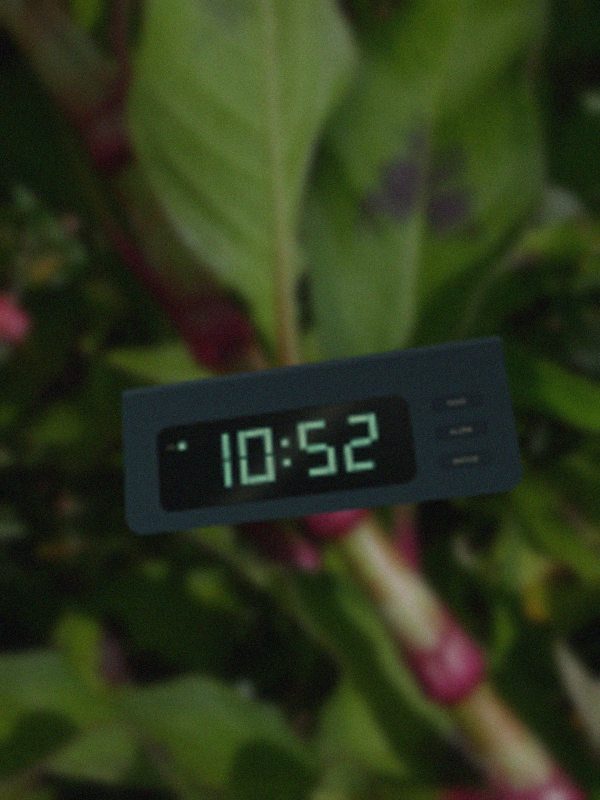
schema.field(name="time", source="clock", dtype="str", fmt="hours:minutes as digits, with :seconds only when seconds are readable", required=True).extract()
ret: 10:52
